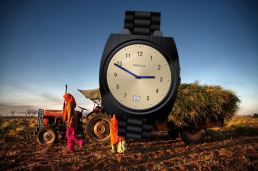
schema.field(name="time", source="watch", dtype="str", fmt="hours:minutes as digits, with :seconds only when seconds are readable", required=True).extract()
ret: 2:49
